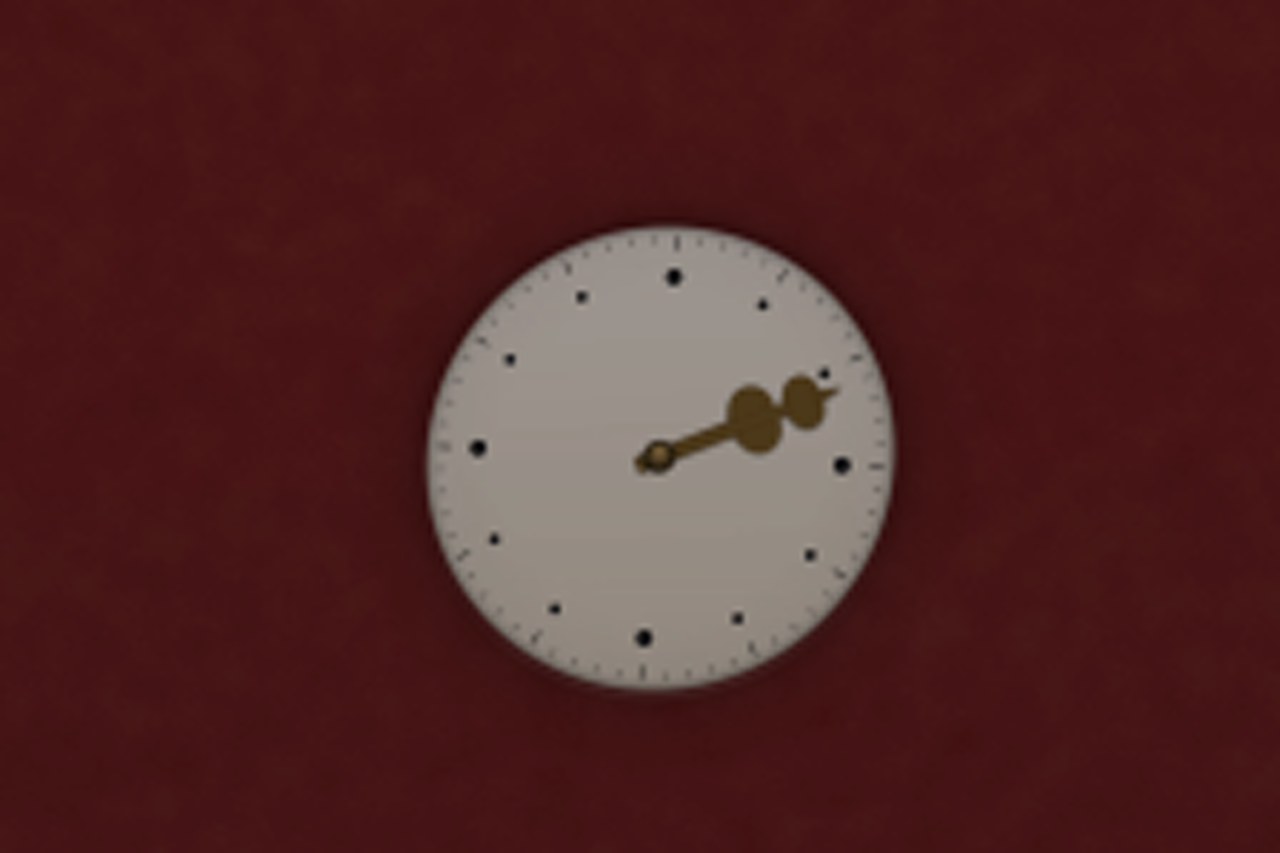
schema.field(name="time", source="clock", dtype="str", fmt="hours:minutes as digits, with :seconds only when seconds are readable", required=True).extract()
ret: 2:11
